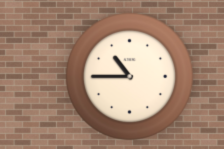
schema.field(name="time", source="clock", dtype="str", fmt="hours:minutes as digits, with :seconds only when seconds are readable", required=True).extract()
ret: 10:45
